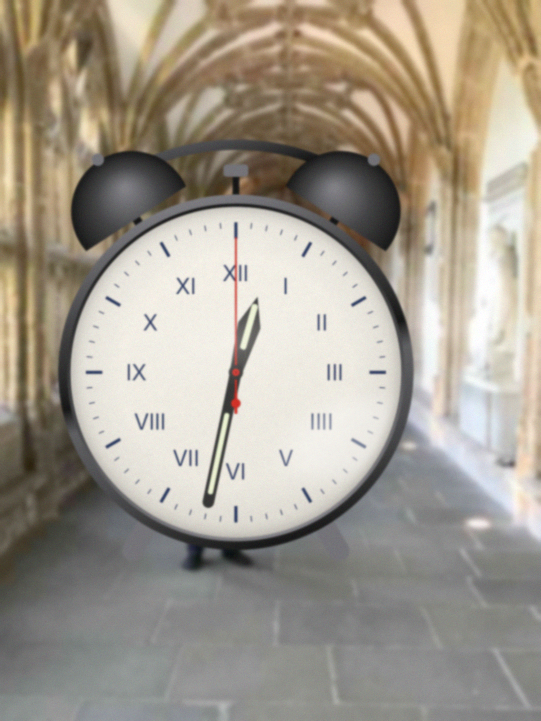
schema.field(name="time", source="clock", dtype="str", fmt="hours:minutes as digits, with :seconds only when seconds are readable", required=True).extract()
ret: 12:32:00
